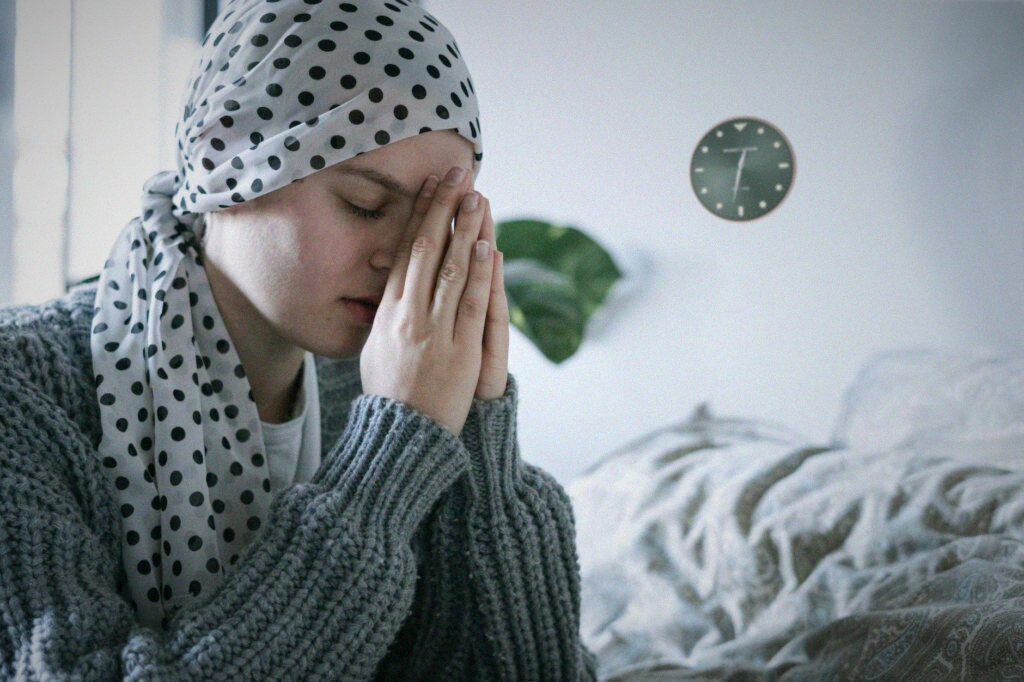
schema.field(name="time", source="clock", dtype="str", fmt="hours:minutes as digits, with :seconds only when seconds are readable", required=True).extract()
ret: 12:32
